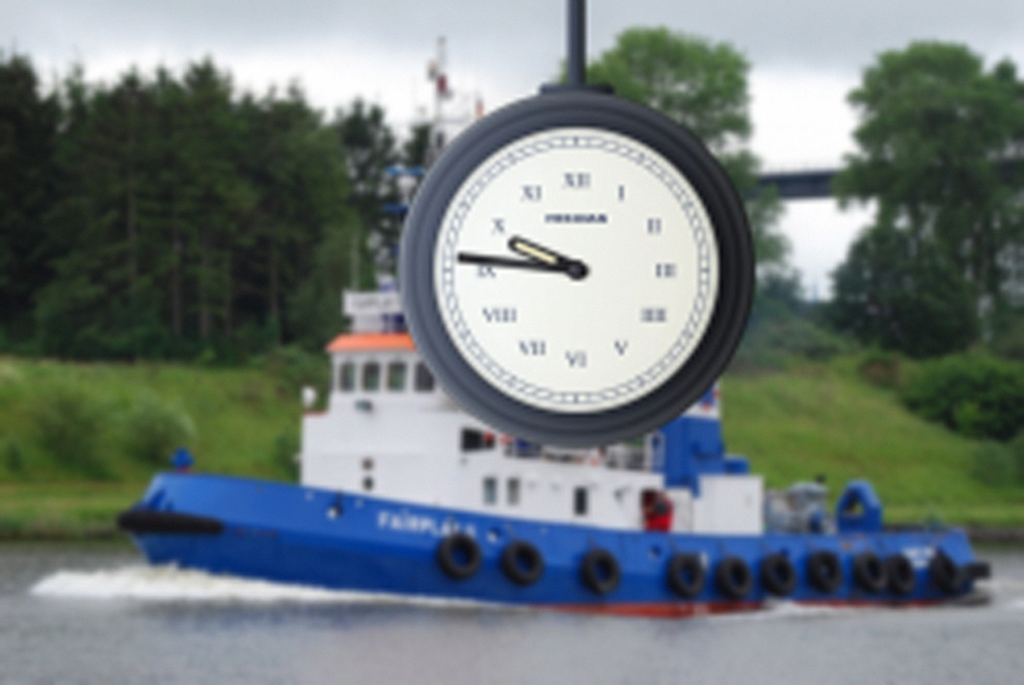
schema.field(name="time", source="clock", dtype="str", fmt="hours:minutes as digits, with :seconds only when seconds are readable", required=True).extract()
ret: 9:46
